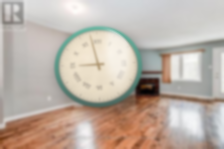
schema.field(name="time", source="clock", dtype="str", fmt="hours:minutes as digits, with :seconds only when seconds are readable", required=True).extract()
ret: 8:58
